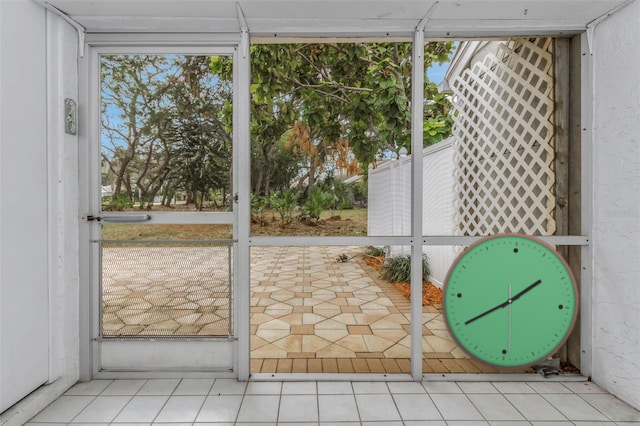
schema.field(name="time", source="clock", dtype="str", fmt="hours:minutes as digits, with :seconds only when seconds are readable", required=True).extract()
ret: 1:39:29
